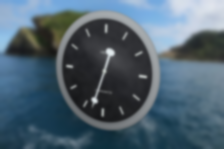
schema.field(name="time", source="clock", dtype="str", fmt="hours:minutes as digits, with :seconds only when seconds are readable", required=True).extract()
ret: 12:33
